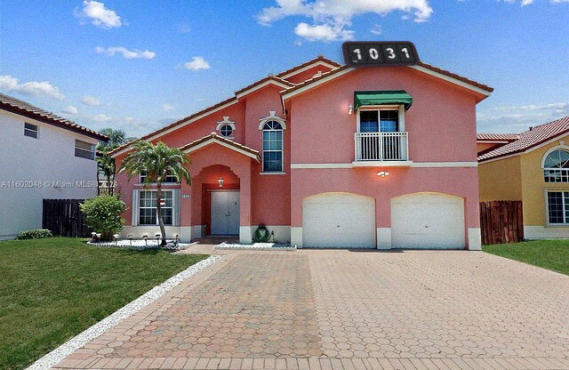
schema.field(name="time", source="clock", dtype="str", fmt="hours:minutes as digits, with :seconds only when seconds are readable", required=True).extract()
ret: 10:31
